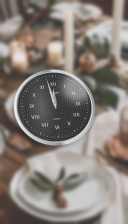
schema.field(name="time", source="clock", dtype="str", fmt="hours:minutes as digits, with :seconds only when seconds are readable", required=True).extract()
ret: 11:58
